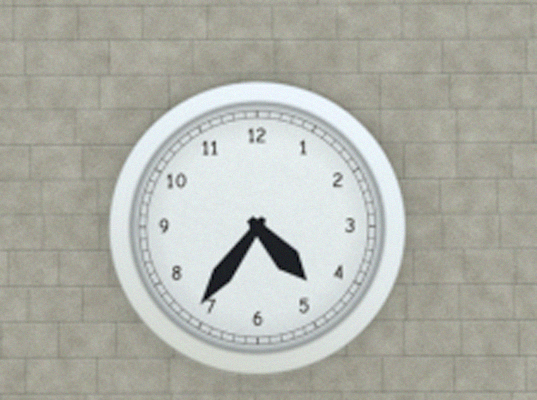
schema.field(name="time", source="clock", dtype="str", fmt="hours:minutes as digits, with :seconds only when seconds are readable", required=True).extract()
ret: 4:36
